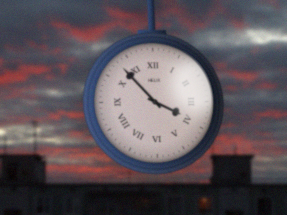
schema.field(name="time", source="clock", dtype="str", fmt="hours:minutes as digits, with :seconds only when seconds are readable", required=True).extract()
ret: 3:53
